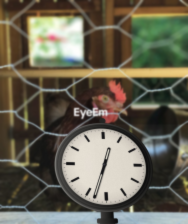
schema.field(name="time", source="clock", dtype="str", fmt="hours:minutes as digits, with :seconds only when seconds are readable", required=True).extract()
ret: 12:33
